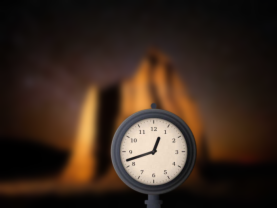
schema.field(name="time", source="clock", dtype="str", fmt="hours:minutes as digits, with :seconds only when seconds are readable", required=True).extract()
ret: 12:42
